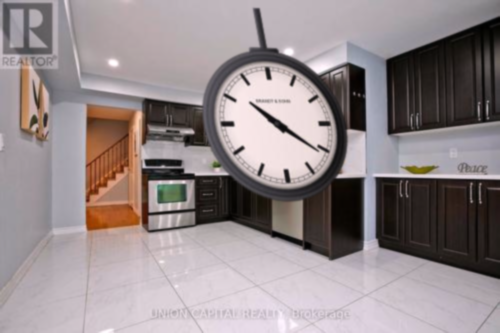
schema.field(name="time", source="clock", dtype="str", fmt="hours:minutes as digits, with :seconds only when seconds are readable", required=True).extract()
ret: 10:21
